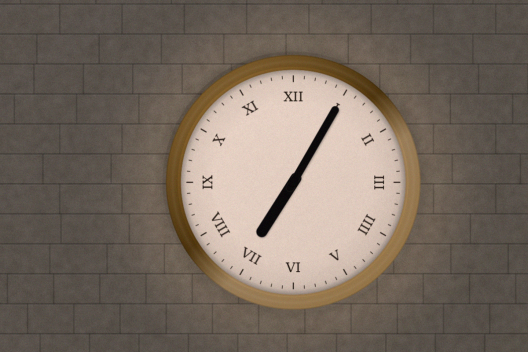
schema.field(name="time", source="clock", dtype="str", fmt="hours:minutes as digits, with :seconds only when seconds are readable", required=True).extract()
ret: 7:05
